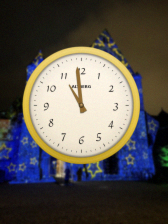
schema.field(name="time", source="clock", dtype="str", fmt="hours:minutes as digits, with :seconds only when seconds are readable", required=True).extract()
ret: 10:59
